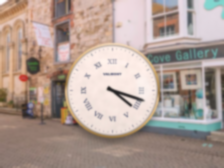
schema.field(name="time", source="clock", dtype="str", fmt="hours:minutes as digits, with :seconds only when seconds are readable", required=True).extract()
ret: 4:18
